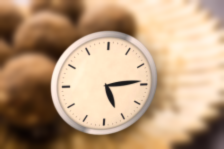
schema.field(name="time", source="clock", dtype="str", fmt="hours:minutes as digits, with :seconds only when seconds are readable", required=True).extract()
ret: 5:14
